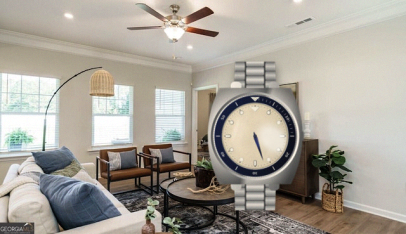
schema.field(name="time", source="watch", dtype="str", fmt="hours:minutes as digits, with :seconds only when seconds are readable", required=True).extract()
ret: 5:27
